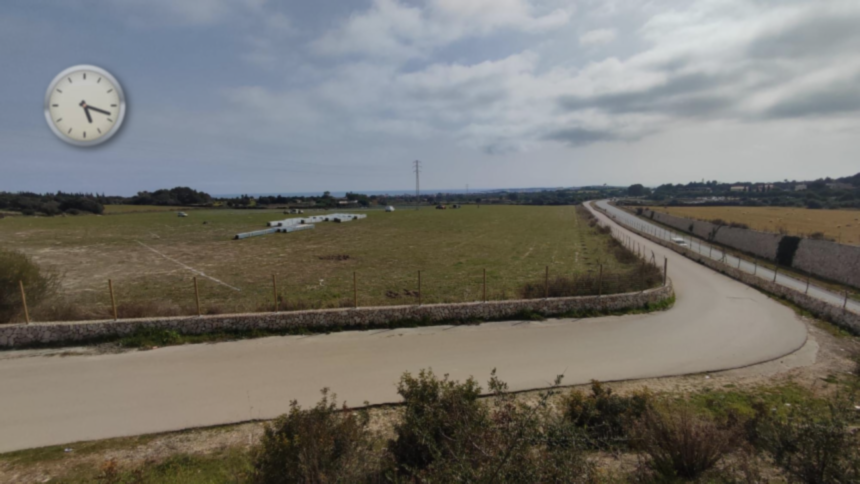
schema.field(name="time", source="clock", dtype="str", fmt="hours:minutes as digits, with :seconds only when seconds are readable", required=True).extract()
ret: 5:18
